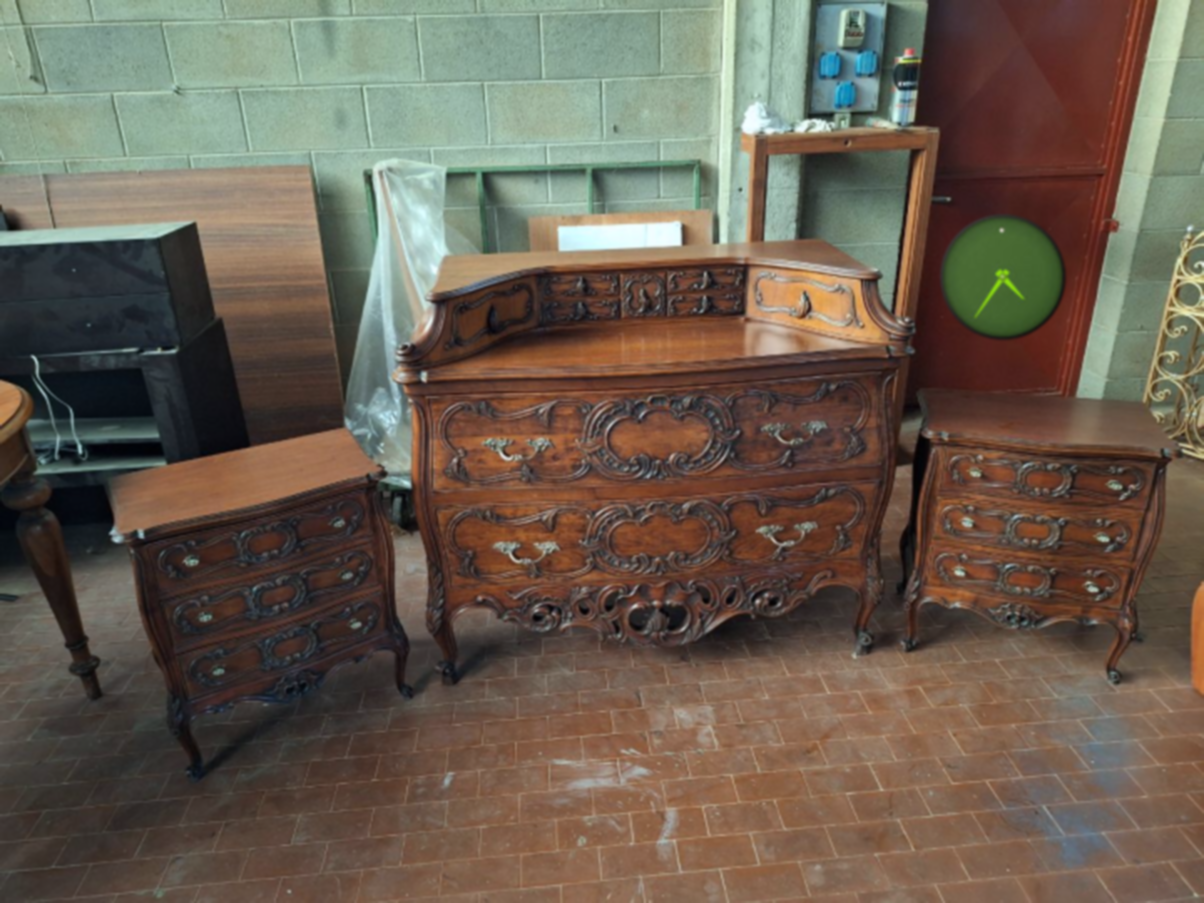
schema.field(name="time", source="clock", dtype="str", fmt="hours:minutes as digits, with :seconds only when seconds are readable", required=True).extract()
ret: 4:36
